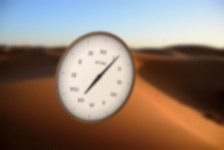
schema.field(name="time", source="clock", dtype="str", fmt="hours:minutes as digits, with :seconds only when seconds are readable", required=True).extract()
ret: 7:06
